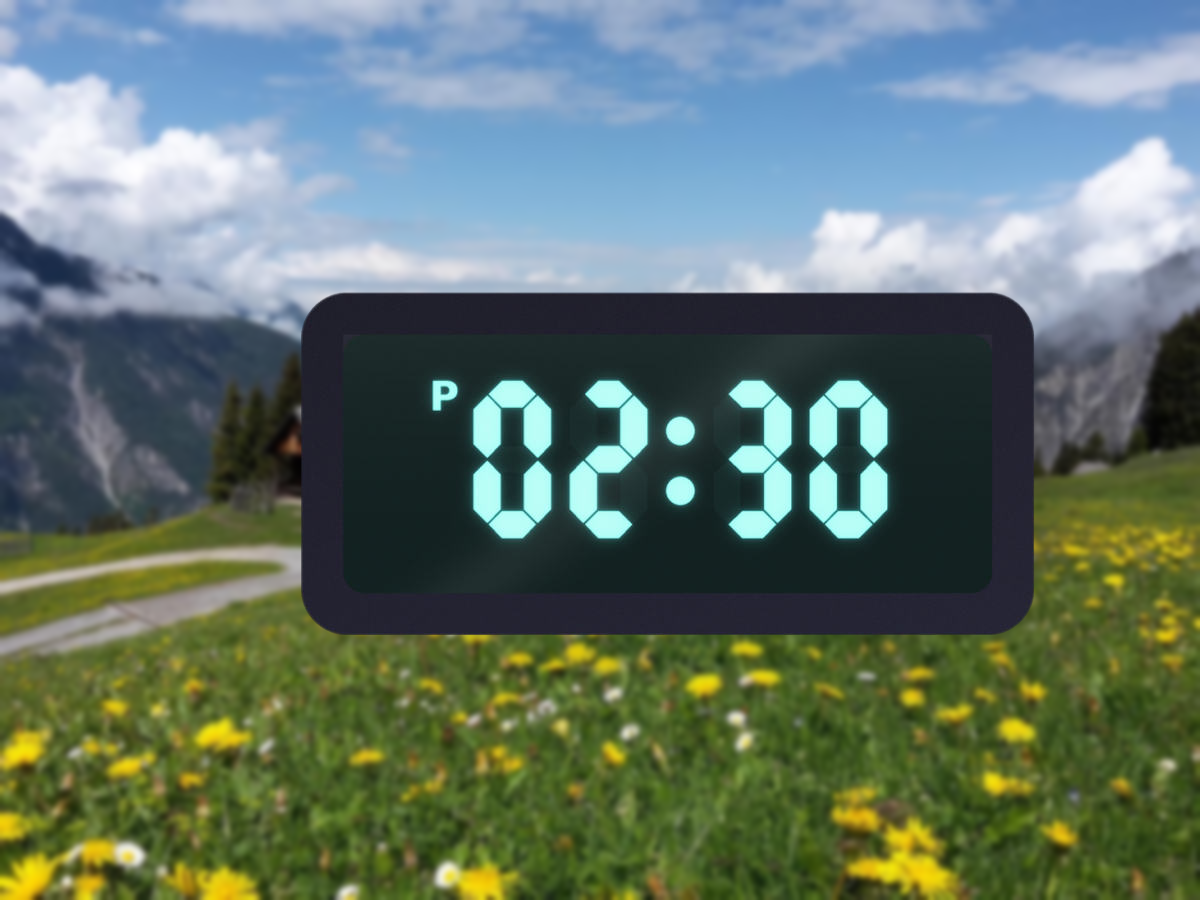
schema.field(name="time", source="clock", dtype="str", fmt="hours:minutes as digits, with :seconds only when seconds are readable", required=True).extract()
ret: 2:30
